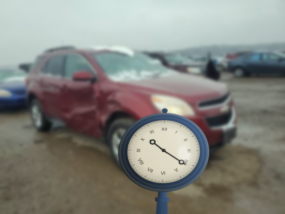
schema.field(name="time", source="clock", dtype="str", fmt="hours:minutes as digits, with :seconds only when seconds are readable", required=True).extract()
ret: 10:21
